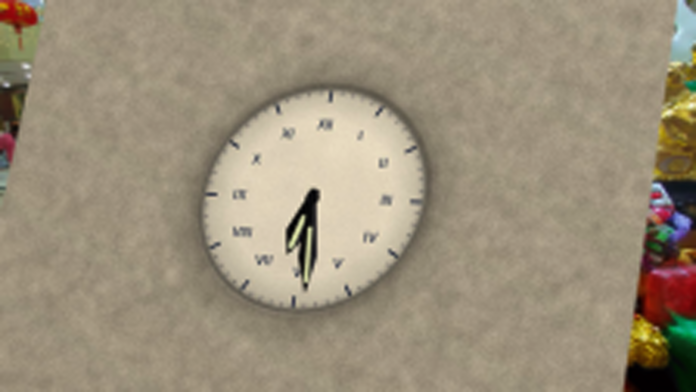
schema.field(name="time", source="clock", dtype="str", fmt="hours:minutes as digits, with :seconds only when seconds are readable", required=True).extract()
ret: 6:29
